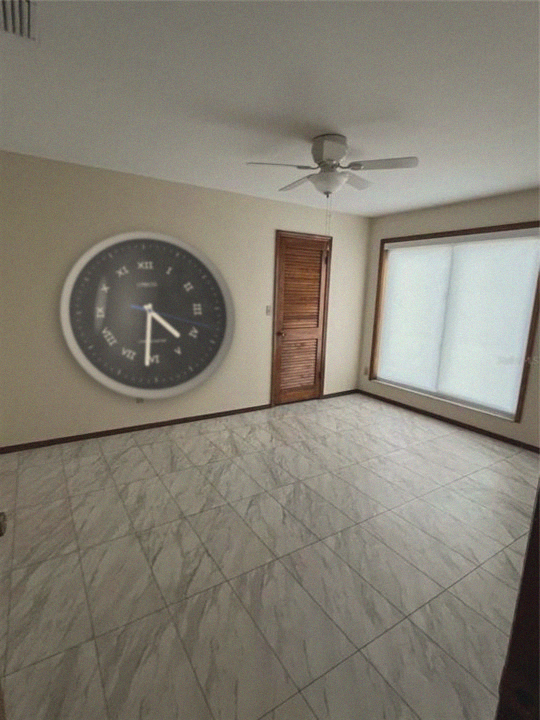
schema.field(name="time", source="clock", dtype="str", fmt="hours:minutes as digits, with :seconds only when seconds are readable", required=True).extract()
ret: 4:31:18
